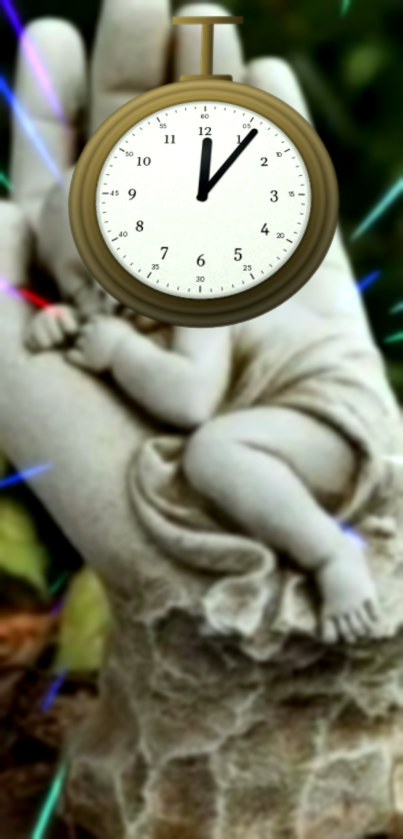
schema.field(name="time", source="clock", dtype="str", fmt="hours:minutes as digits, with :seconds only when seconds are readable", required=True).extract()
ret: 12:06
